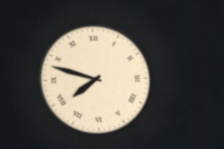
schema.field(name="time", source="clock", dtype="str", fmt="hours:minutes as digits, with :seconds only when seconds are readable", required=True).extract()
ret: 7:48
